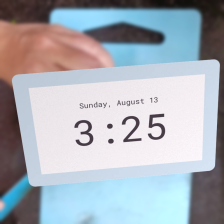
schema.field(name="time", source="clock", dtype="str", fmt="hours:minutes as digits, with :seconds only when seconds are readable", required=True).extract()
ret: 3:25
